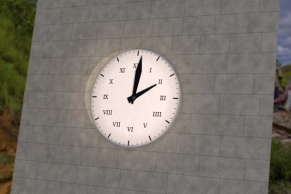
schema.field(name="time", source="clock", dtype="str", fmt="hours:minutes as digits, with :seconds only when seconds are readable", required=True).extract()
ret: 2:01
